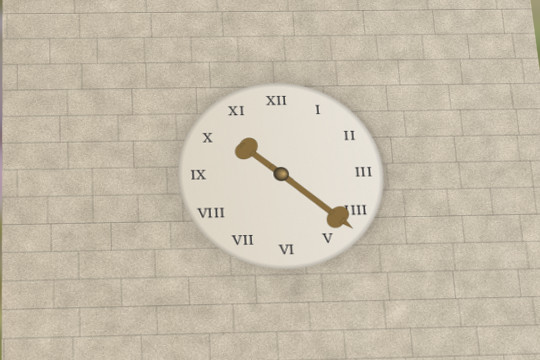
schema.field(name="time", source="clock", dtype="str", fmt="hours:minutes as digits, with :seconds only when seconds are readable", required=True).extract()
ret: 10:22
